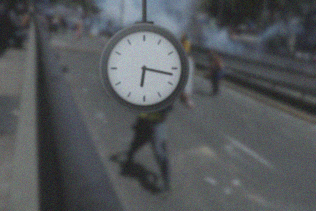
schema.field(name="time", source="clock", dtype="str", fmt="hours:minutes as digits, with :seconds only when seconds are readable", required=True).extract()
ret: 6:17
